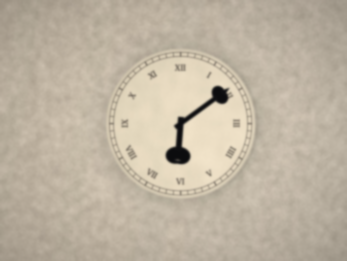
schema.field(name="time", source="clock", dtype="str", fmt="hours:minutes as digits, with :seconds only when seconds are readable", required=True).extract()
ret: 6:09
